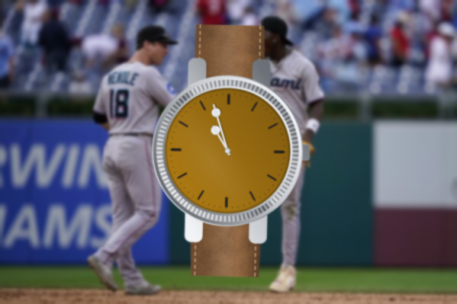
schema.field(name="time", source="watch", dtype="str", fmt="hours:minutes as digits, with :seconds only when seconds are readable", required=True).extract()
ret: 10:57
